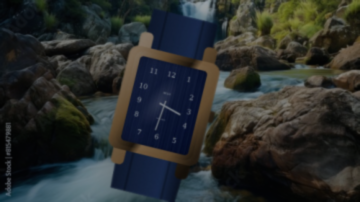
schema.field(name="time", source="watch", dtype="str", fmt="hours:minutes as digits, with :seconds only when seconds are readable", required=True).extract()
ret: 3:31
